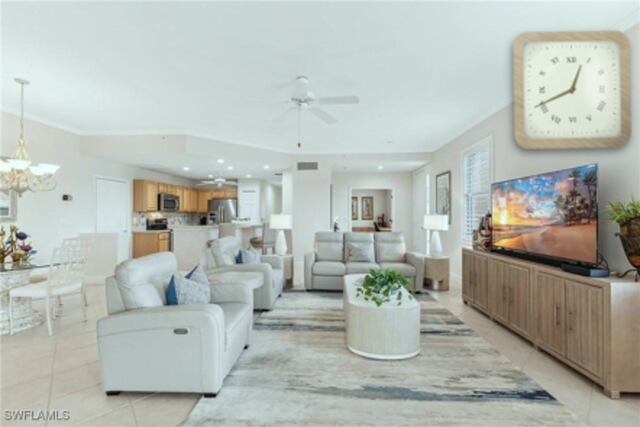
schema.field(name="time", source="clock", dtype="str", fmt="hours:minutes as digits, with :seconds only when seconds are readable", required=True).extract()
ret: 12:41
